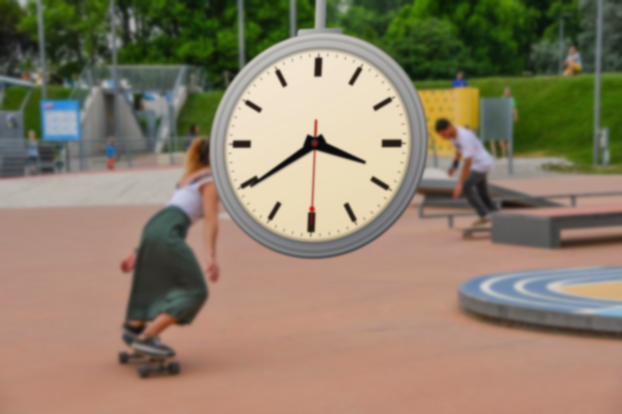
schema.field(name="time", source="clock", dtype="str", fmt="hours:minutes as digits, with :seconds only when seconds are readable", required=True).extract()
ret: 3:39:30
